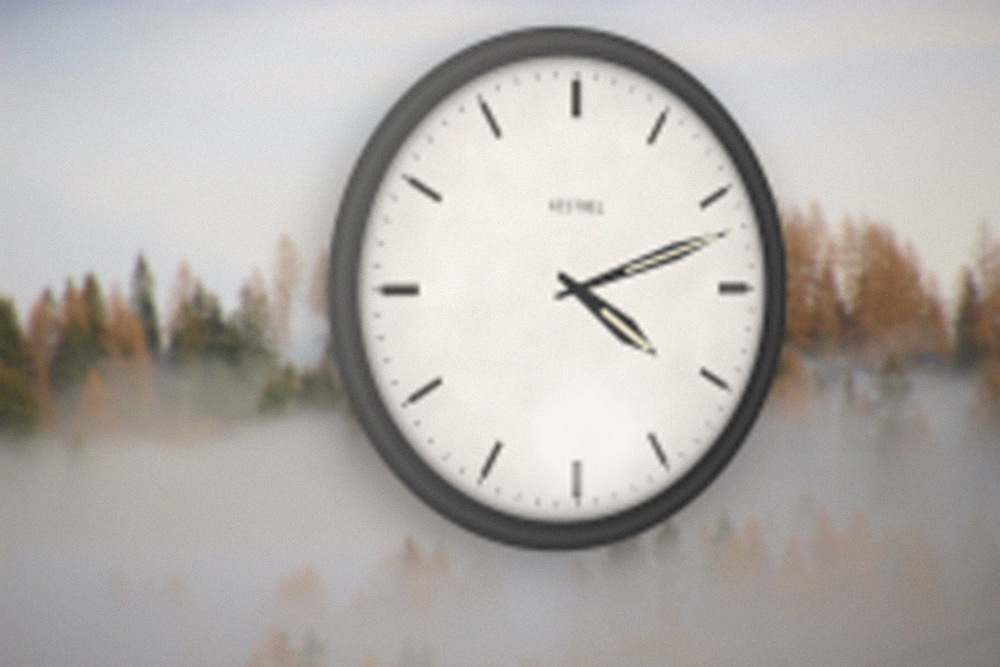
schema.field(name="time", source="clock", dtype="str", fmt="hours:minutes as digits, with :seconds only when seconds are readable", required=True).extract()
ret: 4:12
